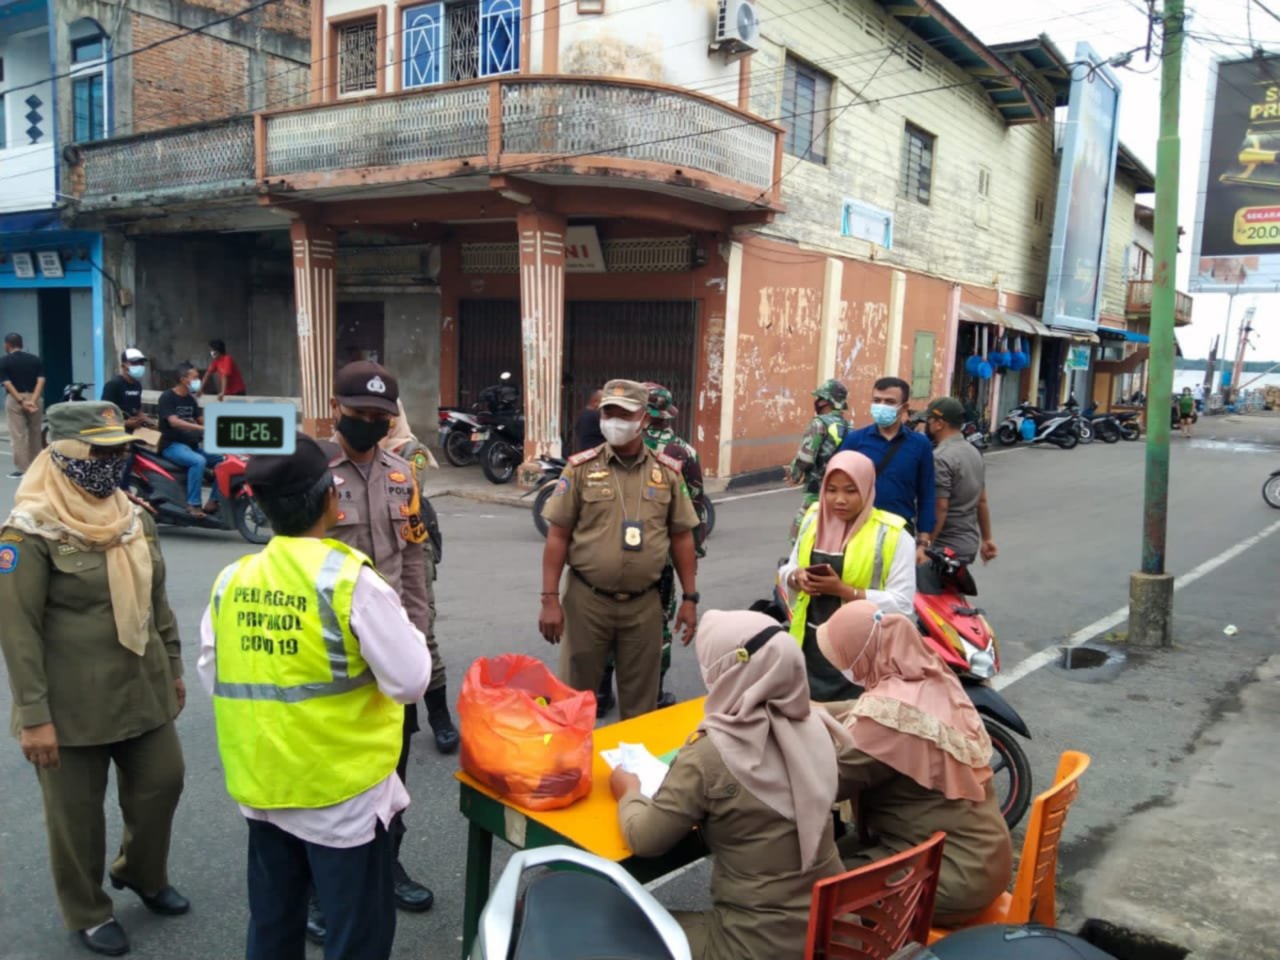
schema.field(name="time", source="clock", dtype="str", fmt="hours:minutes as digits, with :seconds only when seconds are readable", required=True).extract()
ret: 10:26
